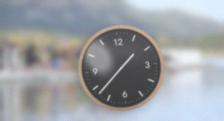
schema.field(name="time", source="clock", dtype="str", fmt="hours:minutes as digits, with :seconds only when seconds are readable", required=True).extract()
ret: 1:38
